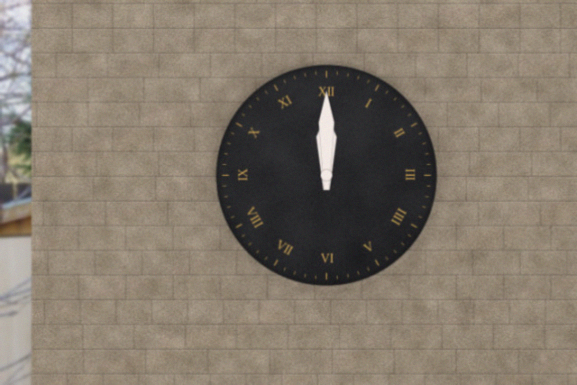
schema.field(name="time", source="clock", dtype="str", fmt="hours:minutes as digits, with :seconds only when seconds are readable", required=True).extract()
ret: 12:00
